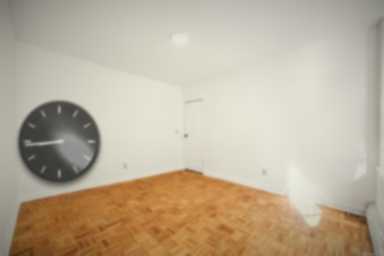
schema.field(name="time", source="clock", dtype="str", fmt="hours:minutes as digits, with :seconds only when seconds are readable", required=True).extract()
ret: 8:44
